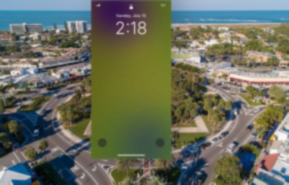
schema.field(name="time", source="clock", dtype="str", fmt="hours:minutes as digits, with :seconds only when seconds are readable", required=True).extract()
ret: 2:18
